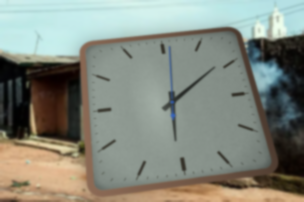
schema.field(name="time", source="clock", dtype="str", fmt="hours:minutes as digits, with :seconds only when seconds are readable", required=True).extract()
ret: 6:09:01
